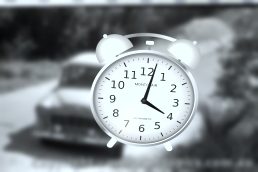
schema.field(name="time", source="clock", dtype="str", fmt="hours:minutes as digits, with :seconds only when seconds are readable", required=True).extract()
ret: 4:02
